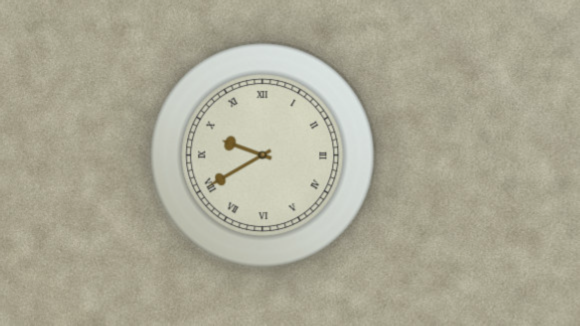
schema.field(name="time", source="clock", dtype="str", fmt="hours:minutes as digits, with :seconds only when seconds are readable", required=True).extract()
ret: 9:40
